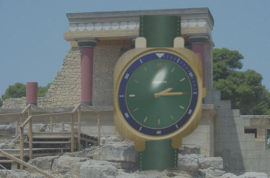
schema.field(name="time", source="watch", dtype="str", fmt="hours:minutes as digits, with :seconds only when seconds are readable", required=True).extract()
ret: 2:15
